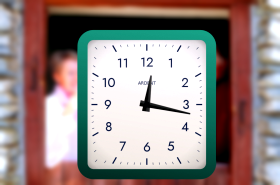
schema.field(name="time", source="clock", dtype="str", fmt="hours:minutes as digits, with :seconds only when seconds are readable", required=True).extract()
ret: 12:17
